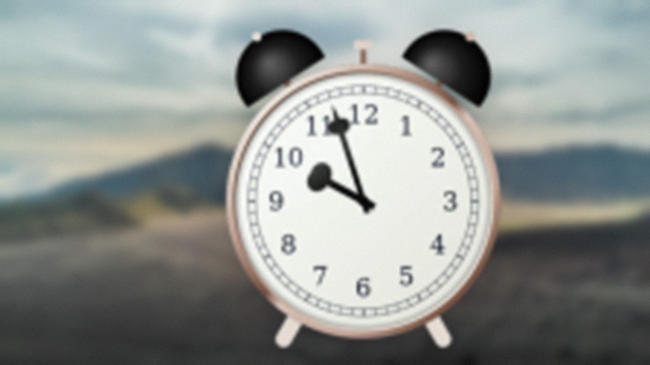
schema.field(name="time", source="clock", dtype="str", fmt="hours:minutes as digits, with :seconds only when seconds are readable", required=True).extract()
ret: 9:57
